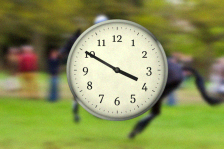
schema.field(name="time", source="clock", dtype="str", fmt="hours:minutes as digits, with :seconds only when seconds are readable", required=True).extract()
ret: 3:50
